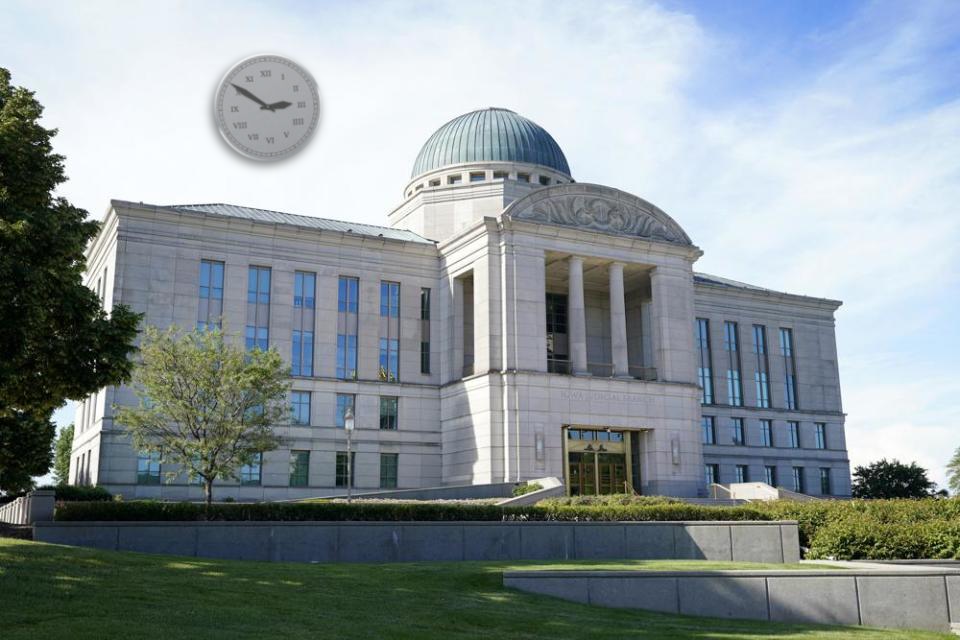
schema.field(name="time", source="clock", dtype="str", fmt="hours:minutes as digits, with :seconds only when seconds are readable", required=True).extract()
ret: 2:51
